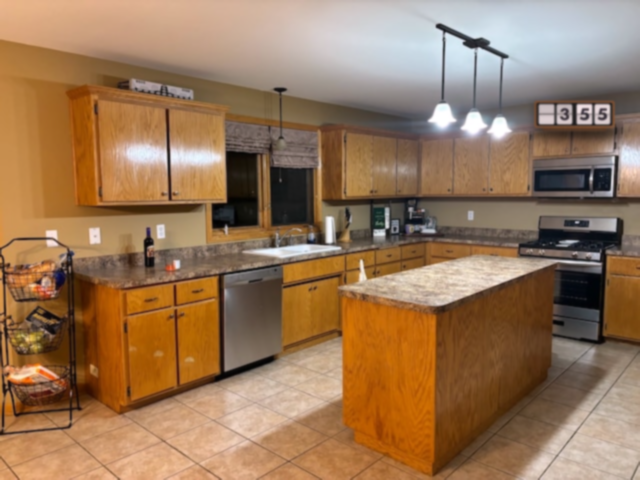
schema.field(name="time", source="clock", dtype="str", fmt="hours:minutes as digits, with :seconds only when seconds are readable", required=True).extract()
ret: 3:55
